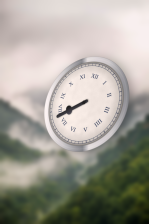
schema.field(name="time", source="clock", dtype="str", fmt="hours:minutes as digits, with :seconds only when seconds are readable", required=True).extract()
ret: 7:38
